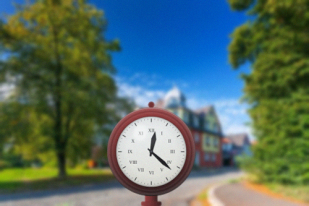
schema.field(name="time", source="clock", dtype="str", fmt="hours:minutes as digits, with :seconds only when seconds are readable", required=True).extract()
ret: 12:22
